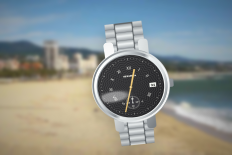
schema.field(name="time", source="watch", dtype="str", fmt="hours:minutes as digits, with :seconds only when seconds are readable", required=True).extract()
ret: 12:33
